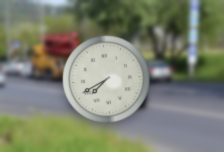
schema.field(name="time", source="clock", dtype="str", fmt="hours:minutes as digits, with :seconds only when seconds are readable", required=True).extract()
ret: 7:41
